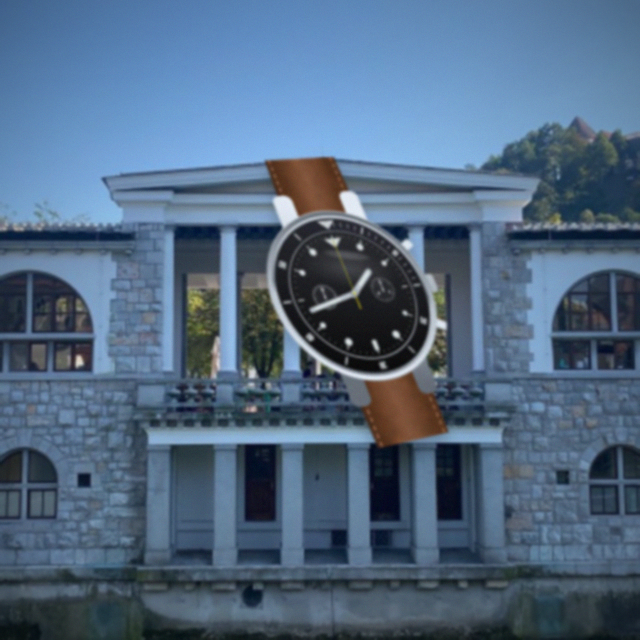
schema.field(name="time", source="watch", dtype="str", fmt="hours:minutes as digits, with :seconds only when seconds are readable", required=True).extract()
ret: 1:43
